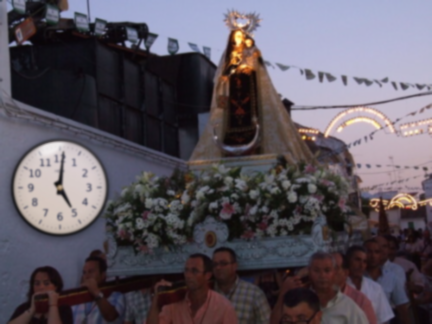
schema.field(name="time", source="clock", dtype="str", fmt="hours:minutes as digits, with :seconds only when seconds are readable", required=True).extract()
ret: 5:01
